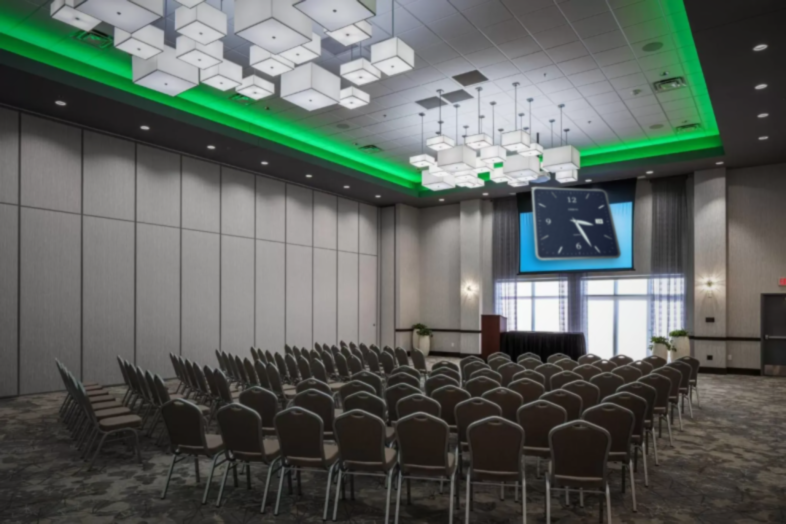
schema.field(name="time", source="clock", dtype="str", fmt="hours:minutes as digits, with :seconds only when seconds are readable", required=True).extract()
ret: 3:26
